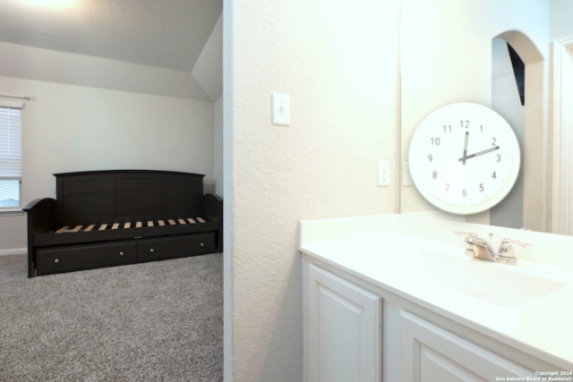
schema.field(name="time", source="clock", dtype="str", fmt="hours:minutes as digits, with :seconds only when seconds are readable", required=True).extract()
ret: 12:12
